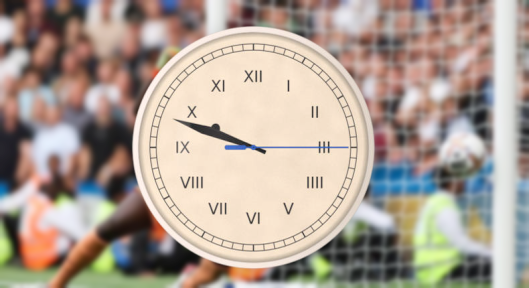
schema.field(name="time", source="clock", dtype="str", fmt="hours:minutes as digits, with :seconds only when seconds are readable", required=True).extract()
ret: 9:48:15
